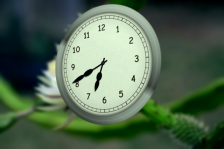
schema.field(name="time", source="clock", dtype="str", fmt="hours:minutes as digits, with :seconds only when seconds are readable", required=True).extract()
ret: 6:41
